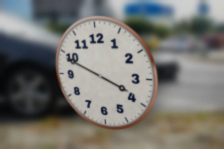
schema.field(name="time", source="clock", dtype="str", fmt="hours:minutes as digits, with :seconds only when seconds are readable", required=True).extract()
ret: 3:49
